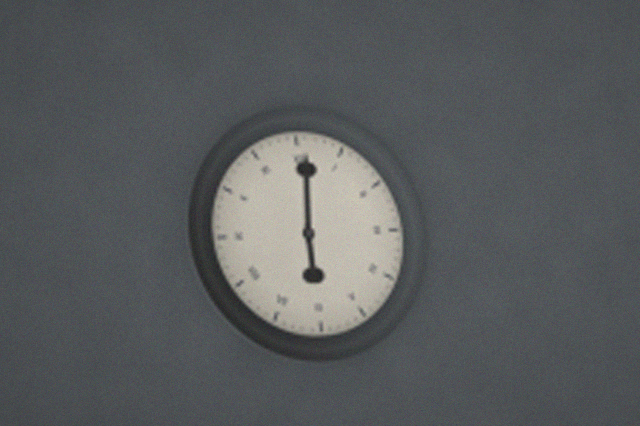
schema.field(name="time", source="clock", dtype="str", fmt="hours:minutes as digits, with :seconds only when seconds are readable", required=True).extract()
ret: 6:01
